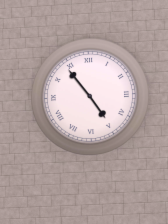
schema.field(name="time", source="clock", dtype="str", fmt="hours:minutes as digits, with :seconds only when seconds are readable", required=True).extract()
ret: 4:54
